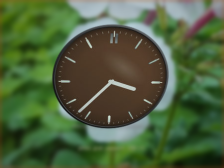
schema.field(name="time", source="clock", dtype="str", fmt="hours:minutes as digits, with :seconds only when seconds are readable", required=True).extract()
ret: 3:37
